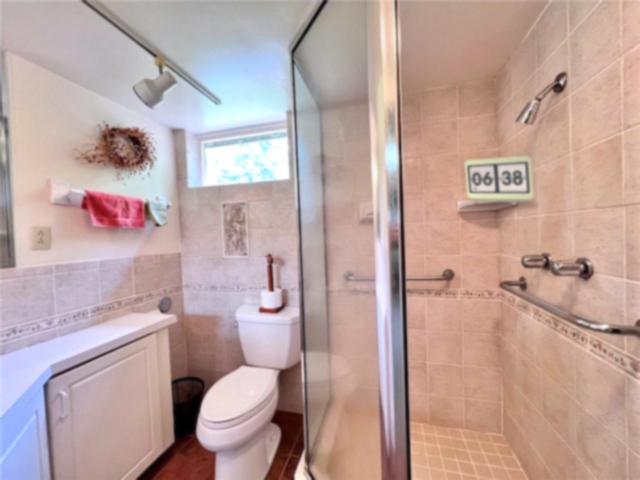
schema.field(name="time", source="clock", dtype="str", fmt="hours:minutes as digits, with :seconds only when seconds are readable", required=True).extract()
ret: 6:38
